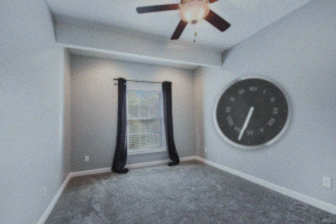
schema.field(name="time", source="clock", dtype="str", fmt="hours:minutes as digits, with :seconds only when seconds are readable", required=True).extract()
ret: 6:33
